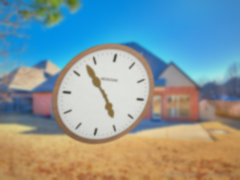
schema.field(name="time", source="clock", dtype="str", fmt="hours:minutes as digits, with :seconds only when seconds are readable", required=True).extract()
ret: 4:53
